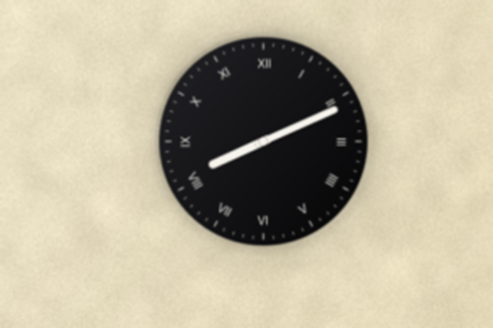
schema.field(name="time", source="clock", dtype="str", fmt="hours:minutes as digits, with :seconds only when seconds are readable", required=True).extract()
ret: 8:11
